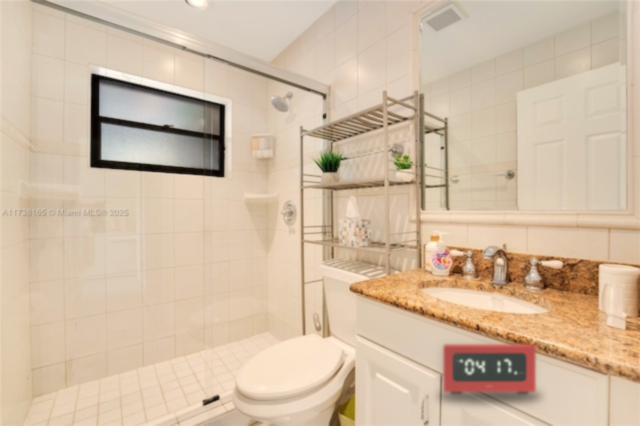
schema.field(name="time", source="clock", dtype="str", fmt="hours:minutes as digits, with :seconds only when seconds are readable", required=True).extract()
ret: 4:17
